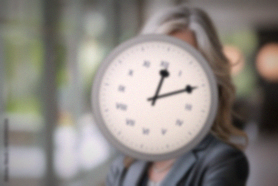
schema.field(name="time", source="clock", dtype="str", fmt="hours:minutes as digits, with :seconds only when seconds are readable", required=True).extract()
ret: 12:10
